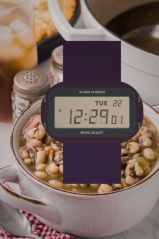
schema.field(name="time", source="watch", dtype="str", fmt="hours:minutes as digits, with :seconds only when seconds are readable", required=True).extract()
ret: 12:29:01
